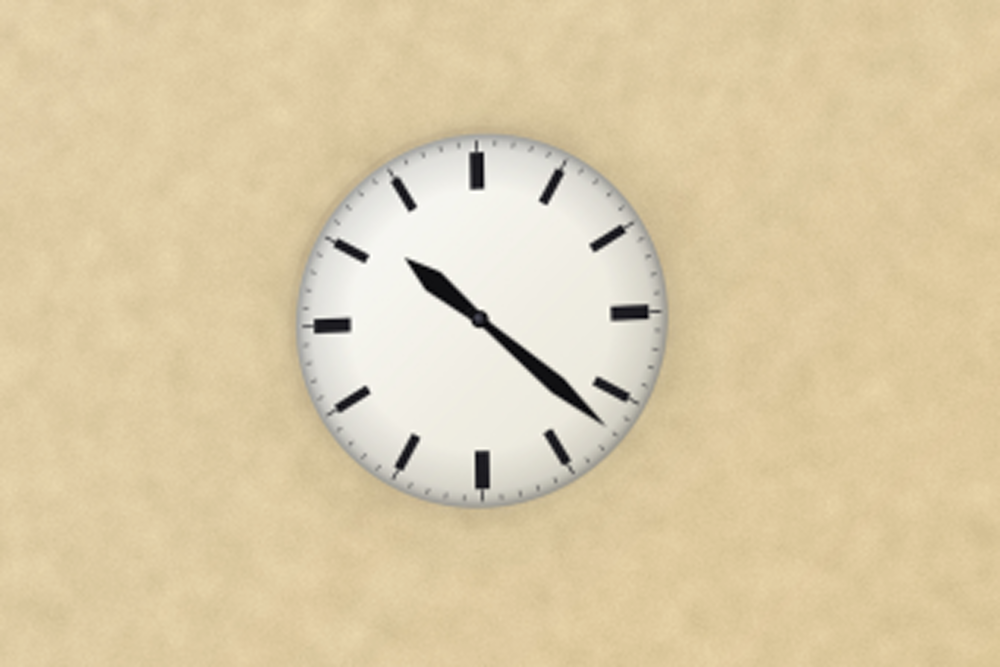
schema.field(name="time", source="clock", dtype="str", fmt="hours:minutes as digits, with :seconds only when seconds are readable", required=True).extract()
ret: 10:22
